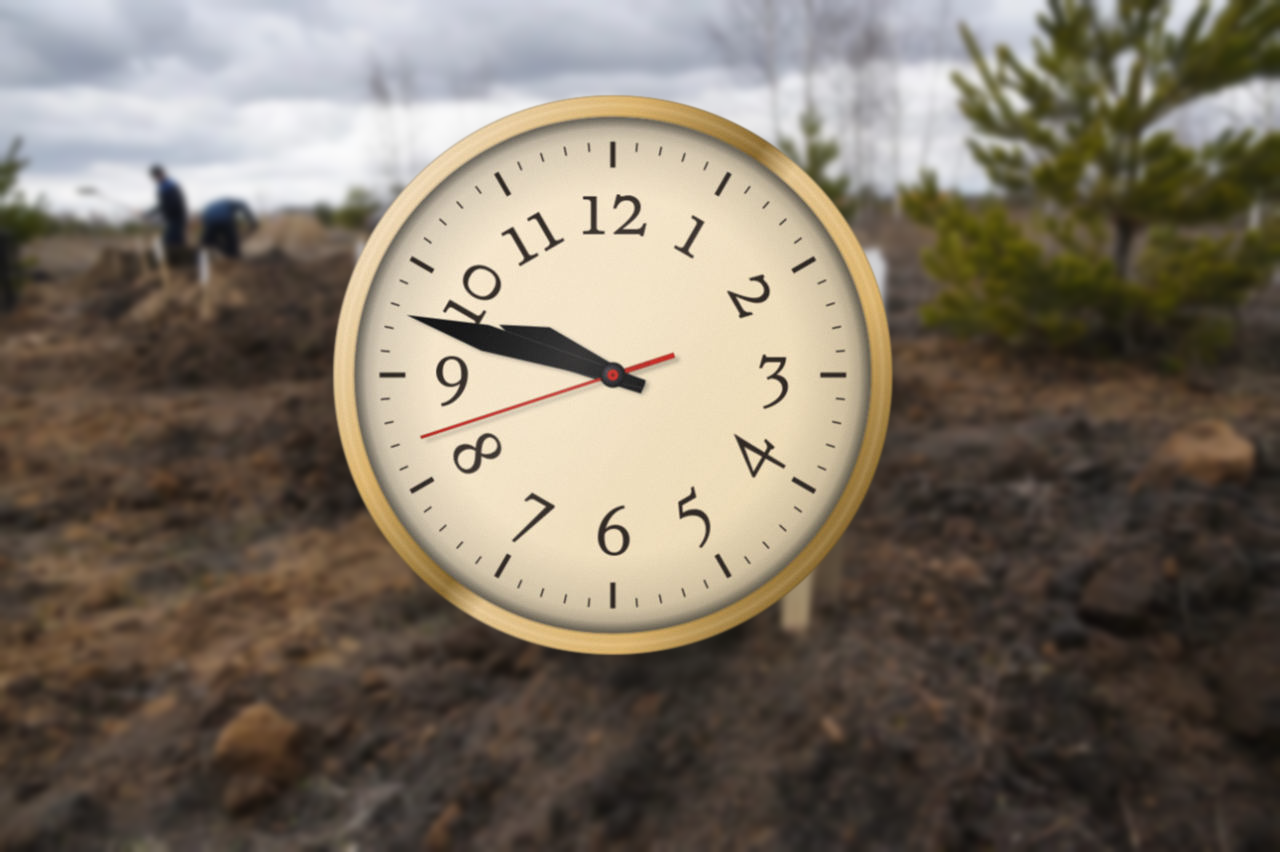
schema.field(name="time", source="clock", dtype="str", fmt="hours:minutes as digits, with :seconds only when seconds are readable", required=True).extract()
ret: 9:47:42
